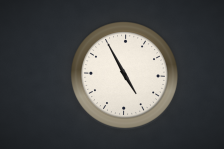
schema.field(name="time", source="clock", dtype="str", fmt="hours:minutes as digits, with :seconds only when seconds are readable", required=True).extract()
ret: 4:55
